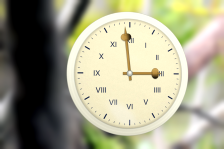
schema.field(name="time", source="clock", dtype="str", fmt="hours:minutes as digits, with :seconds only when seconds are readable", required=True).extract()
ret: 2:59
